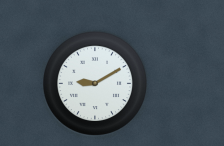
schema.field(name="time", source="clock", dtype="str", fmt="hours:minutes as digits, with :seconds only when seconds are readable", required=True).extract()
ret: 9:10
